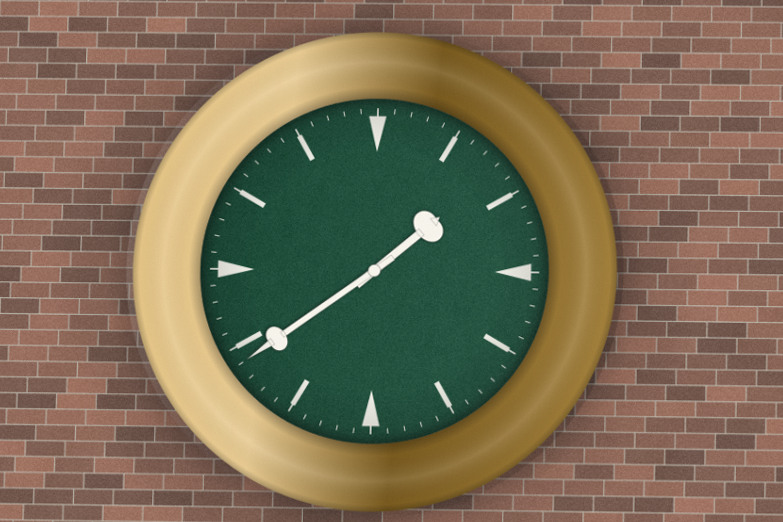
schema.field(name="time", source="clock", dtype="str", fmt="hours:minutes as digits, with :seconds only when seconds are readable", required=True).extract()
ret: 1:39
